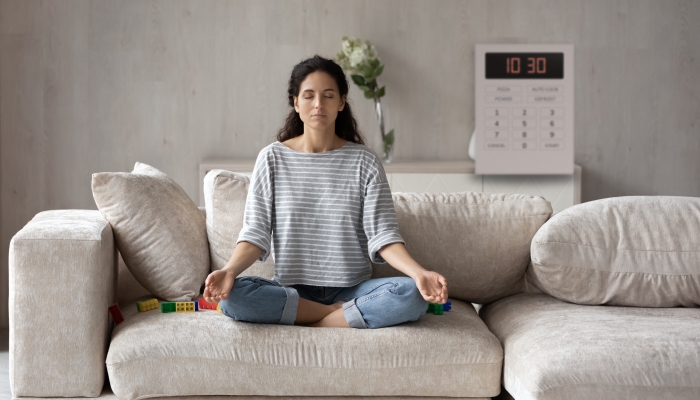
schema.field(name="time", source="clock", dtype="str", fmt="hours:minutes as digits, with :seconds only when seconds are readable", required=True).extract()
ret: 10:30
